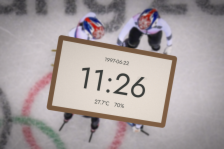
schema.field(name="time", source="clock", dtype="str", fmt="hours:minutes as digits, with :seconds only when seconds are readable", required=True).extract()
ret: 11:26
